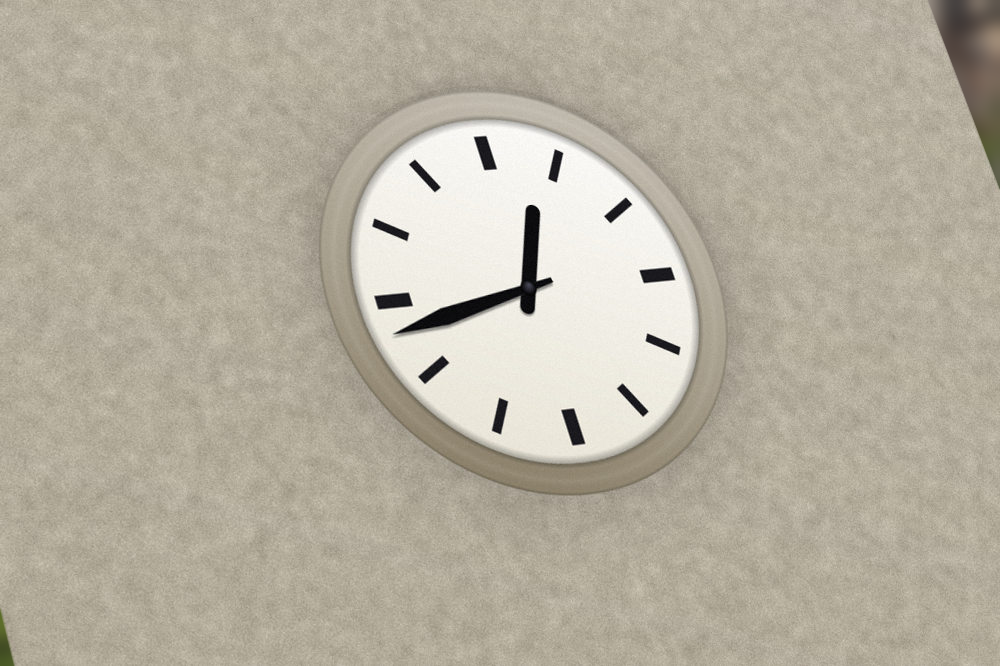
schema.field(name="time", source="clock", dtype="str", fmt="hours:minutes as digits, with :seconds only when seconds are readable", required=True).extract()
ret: 12:43
